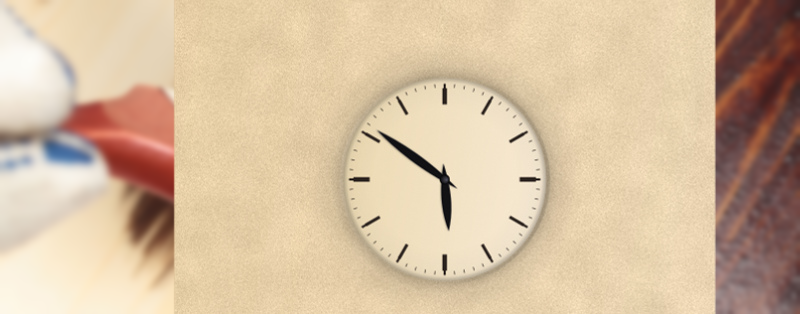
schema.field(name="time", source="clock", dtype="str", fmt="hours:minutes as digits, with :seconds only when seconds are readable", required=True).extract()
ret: 5:51
